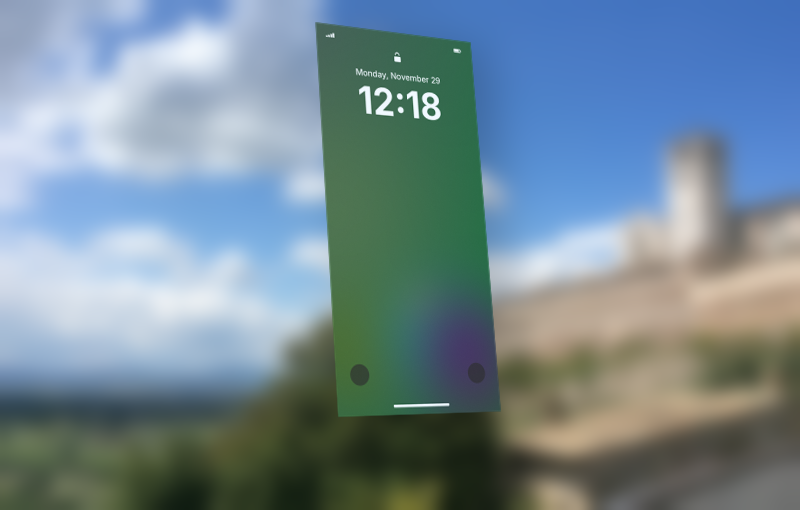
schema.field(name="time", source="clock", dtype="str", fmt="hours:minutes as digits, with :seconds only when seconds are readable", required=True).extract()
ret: 12:18
